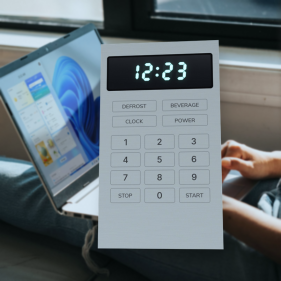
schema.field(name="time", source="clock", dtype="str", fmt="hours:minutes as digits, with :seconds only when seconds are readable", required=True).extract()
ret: 12:23
